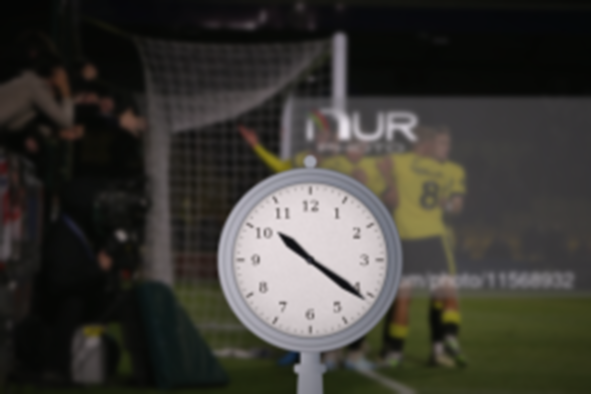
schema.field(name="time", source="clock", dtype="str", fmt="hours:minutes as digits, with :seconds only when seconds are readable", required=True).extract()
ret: 10:21
